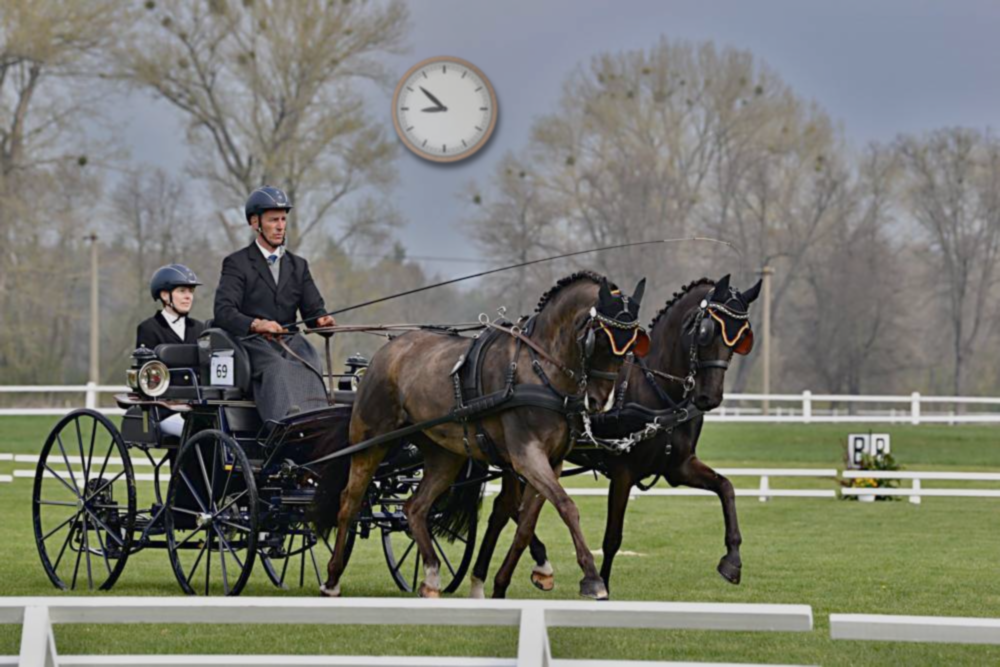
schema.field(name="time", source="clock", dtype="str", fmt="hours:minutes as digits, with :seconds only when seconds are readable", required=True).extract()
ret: 8:52
